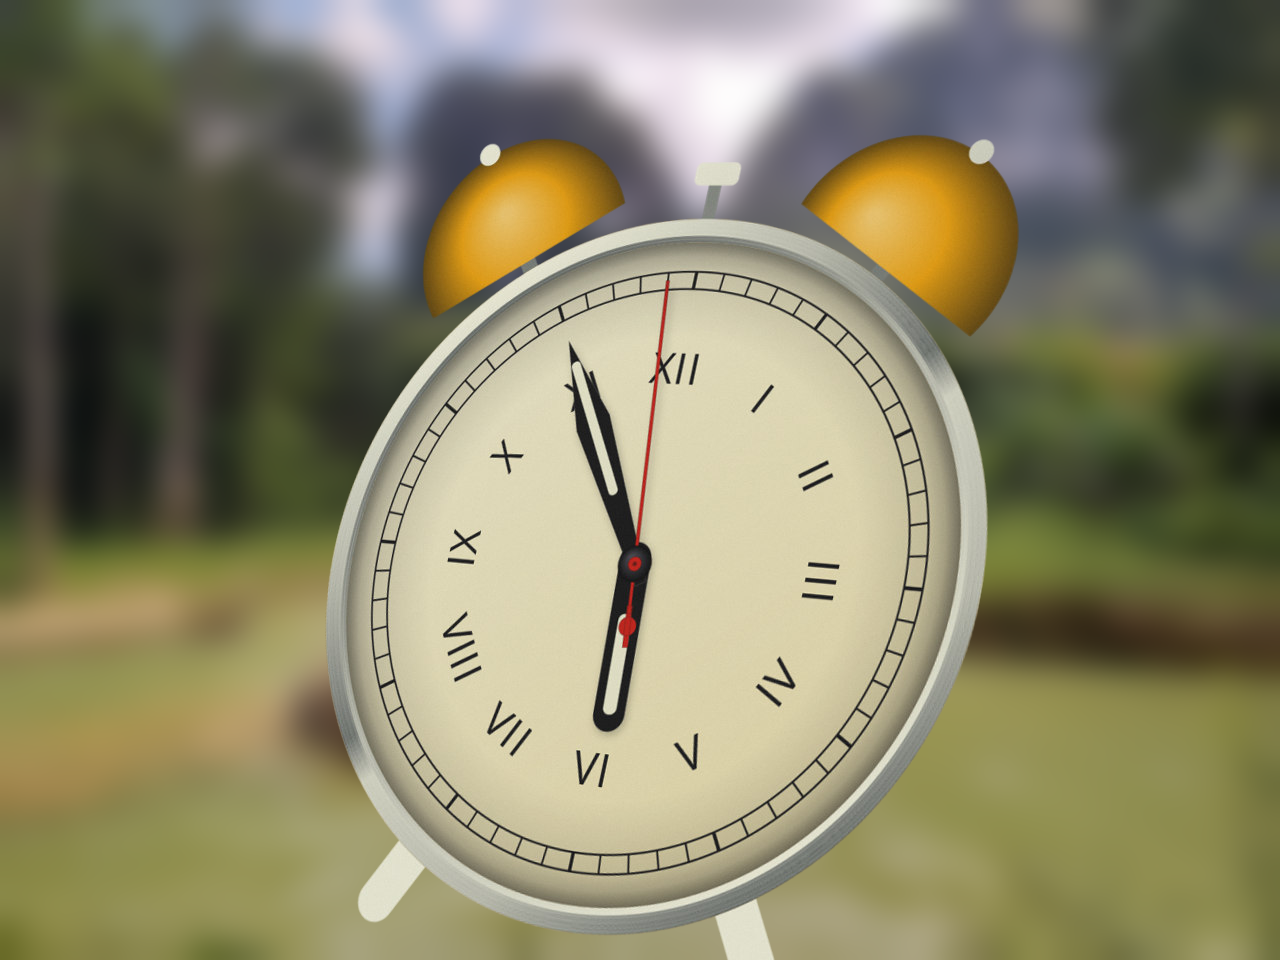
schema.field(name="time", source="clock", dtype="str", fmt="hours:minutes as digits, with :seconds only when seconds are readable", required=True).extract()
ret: 5:54:59
